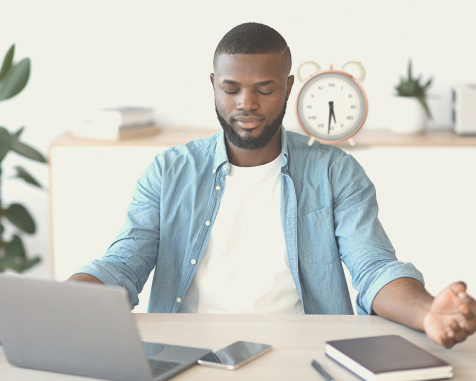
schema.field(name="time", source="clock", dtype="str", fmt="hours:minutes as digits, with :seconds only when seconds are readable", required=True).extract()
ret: 5:31
